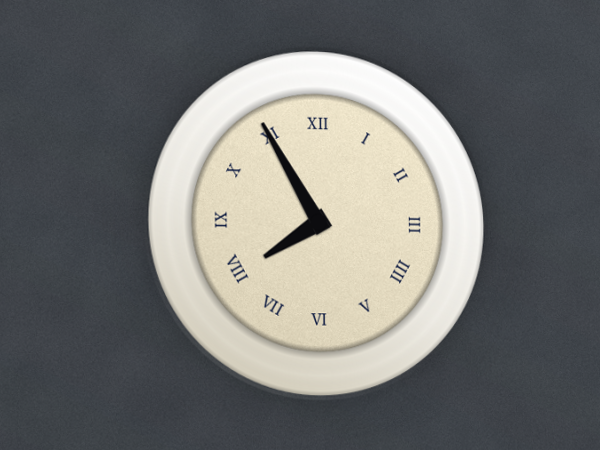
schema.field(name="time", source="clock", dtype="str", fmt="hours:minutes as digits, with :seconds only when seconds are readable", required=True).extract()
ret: 7:55
